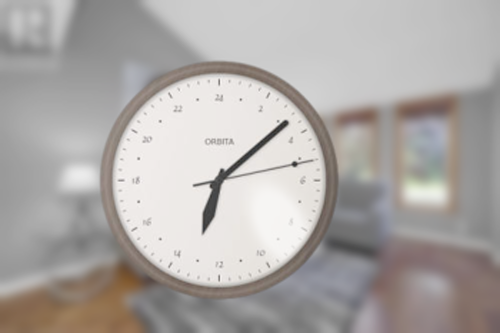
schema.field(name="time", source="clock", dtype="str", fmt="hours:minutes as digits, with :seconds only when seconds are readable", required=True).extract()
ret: 13:08:13
